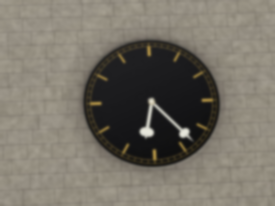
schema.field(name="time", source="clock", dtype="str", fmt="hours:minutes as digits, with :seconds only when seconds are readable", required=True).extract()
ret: 6:23
